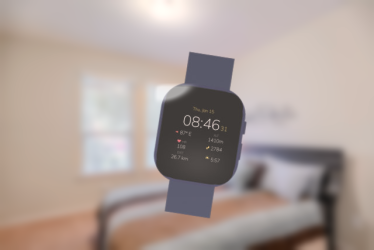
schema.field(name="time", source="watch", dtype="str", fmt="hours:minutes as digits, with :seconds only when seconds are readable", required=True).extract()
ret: 8:46
